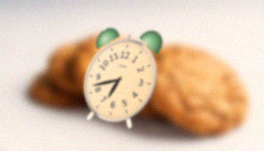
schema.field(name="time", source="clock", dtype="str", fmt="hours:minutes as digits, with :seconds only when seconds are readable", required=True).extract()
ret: 6:42
